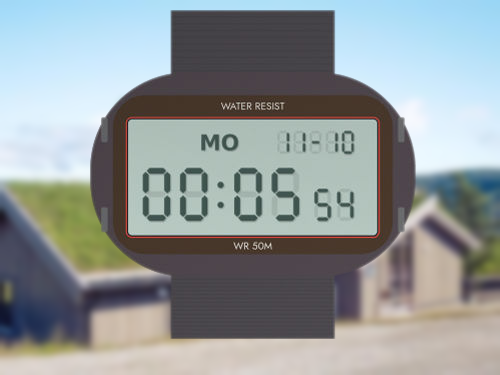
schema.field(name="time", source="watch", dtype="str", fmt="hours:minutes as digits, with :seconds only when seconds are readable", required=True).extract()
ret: 0:05:54
